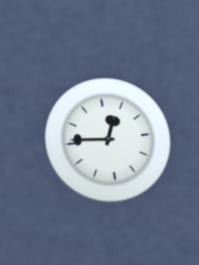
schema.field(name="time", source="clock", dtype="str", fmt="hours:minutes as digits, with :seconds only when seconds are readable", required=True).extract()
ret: 12:46
